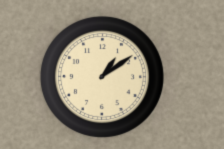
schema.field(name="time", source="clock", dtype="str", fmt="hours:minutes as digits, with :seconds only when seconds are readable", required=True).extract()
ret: 1:09
